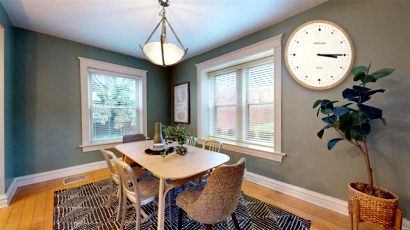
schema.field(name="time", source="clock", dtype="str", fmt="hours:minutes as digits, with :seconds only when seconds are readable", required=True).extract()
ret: 3:15
